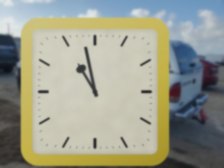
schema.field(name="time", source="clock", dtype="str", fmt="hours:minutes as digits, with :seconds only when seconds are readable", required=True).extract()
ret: 10:58
